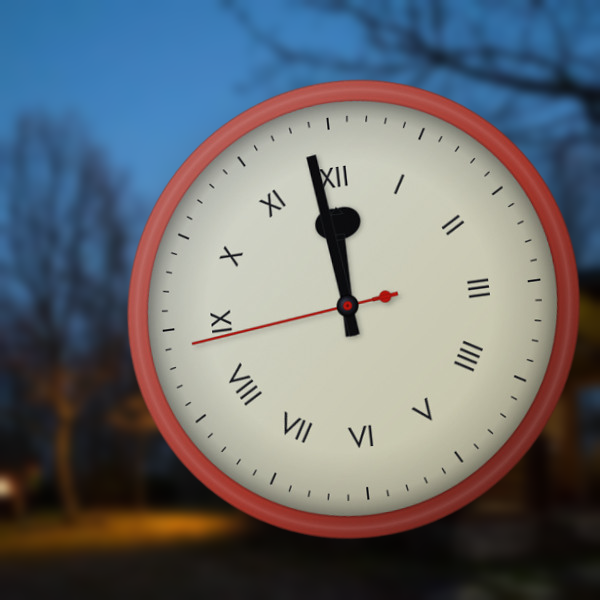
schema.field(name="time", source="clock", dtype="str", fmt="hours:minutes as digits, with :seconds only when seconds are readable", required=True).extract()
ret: 11:58:44
